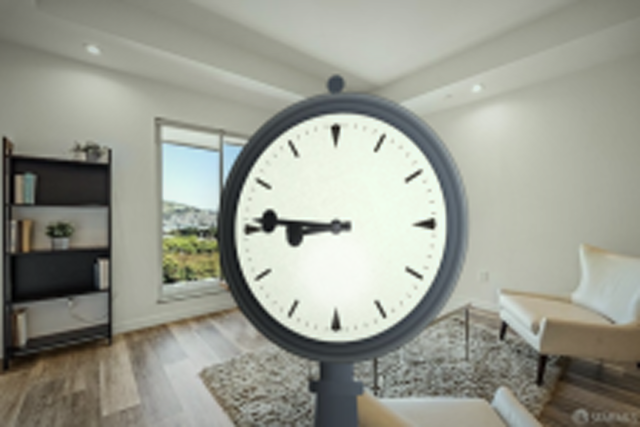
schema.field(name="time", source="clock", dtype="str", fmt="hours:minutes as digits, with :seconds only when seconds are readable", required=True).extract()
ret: 8:46
